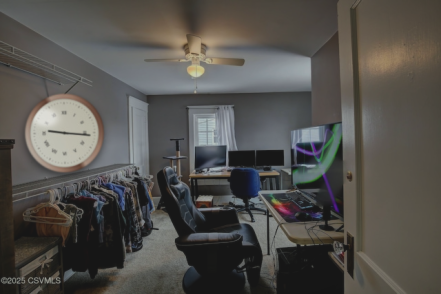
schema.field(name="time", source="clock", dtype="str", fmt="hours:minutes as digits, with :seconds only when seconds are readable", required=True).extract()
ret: 9:16
